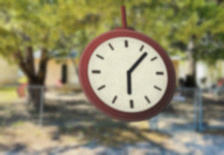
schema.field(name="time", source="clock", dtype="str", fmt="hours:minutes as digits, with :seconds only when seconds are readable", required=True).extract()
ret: 6:07
